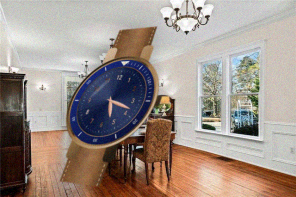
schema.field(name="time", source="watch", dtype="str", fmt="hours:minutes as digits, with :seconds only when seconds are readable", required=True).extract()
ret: 5:18
